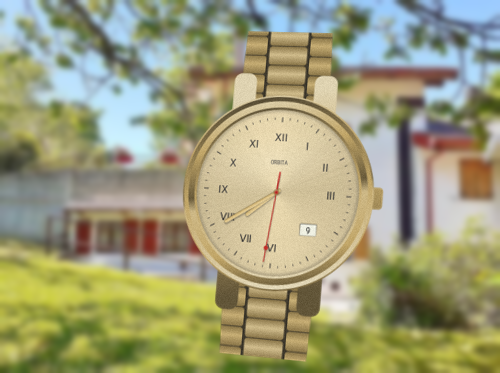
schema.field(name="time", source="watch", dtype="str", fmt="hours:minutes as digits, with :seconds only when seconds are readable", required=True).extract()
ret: 7:39:31
